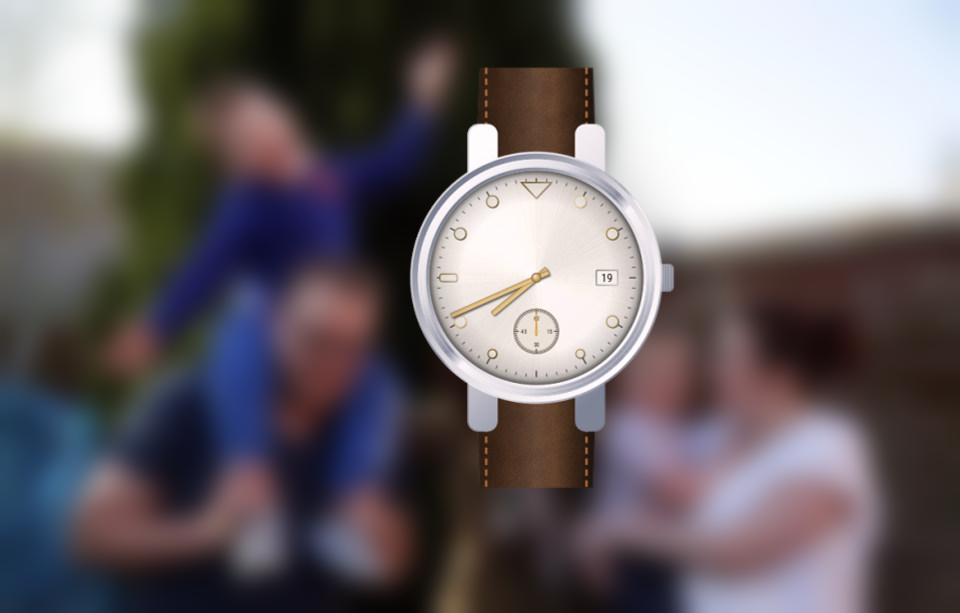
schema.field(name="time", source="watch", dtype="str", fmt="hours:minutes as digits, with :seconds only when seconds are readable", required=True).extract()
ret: 7:41
